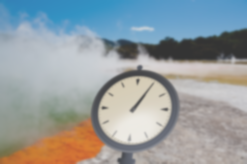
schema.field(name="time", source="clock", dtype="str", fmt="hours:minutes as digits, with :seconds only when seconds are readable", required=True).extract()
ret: 1:05
